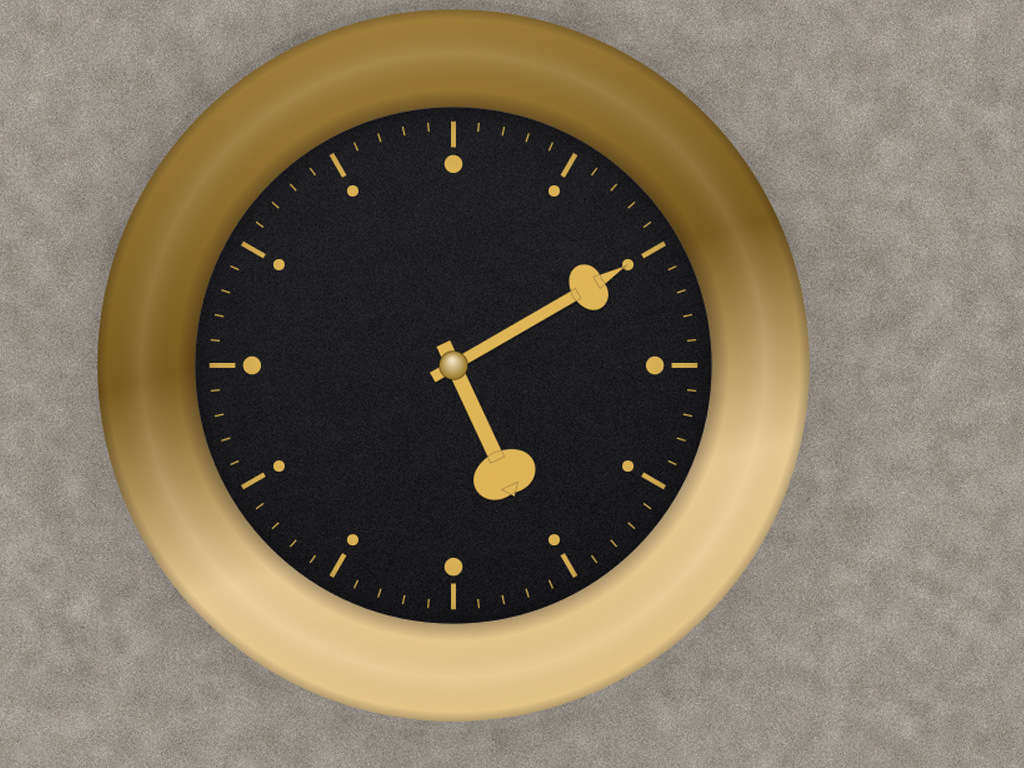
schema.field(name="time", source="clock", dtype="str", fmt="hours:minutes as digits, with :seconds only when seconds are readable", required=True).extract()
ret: 5:10
